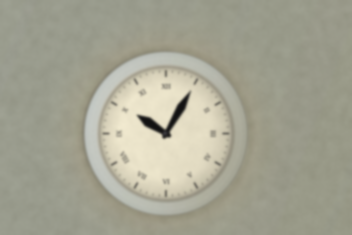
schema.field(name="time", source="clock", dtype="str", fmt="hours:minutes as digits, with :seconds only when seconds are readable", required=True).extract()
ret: 10:05
